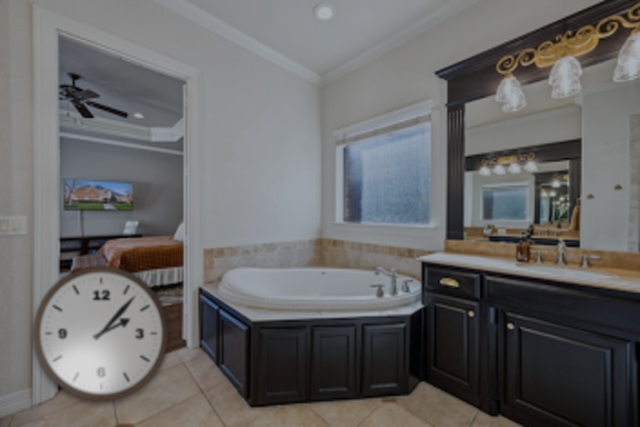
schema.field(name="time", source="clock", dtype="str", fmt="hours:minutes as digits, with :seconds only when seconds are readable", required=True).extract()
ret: 2:07
